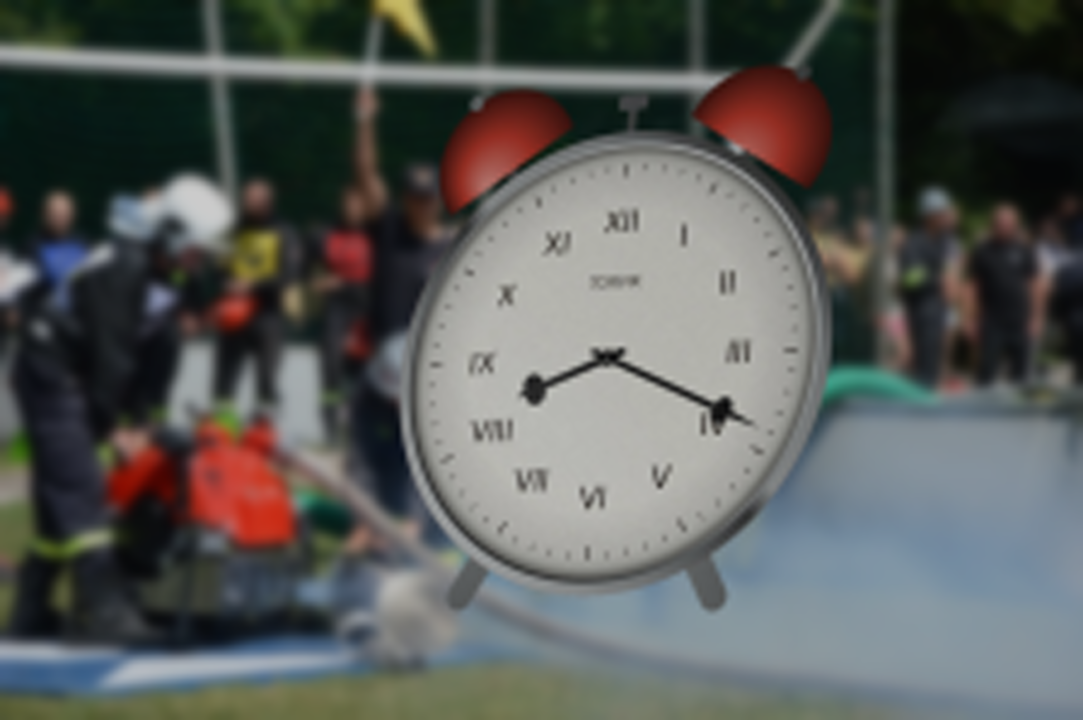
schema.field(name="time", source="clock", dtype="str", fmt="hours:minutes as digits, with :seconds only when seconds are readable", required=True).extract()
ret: 8:19
